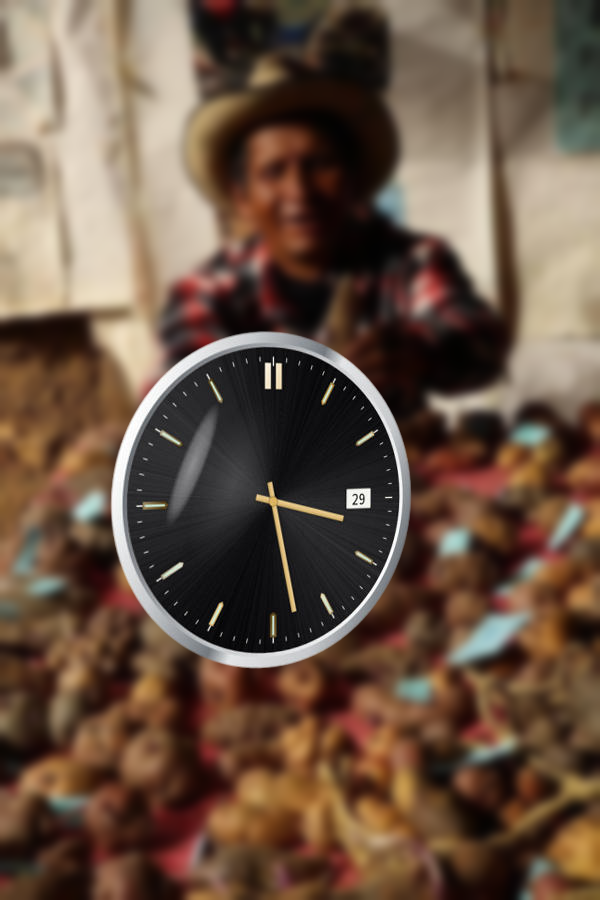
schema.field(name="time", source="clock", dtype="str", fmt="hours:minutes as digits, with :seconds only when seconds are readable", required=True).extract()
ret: 3:28
